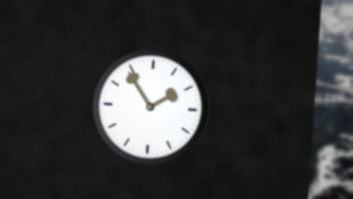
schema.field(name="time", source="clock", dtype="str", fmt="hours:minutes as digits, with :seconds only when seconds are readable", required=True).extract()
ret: 1:54
